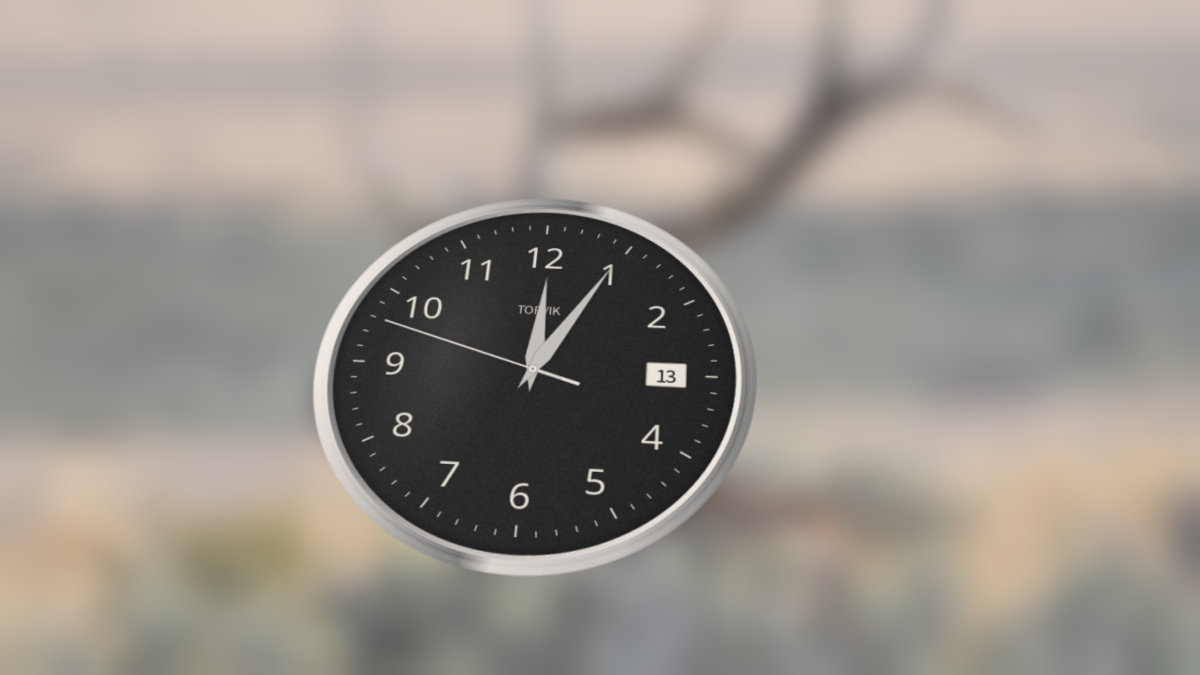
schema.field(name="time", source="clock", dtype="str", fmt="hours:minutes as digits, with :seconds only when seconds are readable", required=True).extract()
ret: 12:04:48
